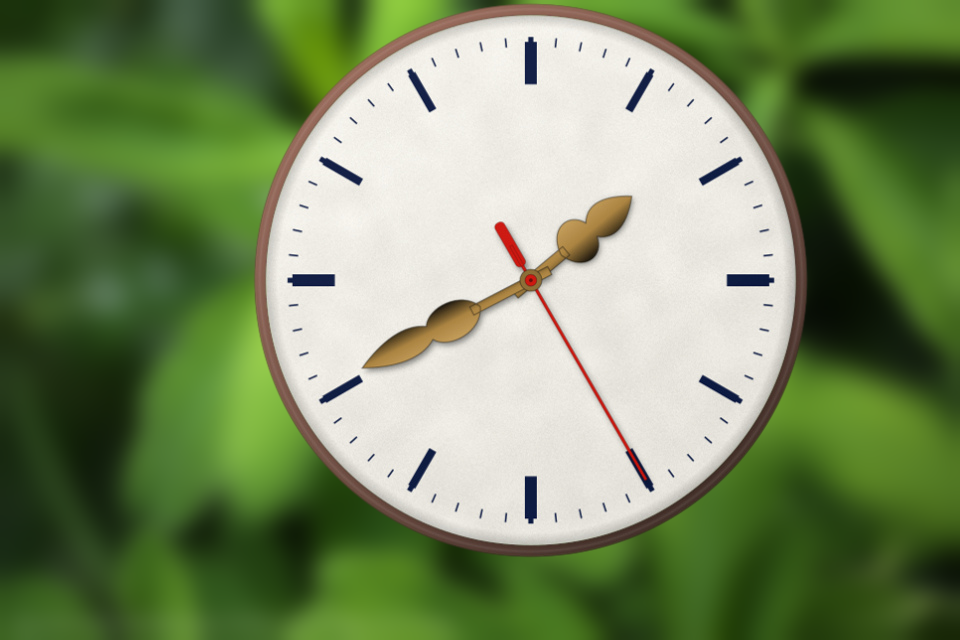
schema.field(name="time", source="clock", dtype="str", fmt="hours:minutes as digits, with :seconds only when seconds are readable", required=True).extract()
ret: 1:40:25
